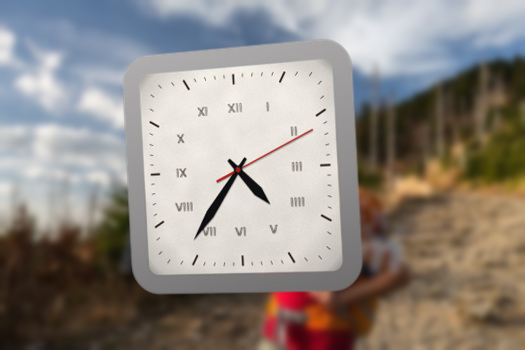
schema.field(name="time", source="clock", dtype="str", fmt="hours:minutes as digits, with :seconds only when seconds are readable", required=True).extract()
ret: 4:36:11
